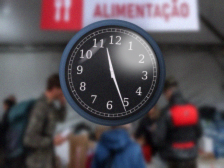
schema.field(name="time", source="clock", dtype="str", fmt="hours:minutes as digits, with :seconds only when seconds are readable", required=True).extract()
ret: 11:26
